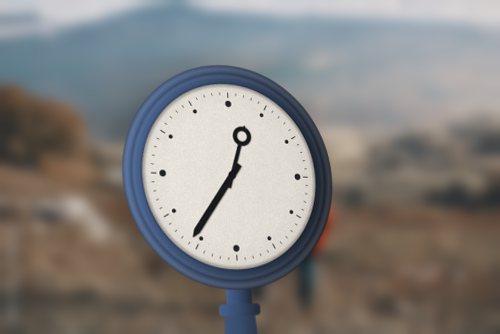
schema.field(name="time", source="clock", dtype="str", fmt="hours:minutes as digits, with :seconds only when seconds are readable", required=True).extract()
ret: 12:36
